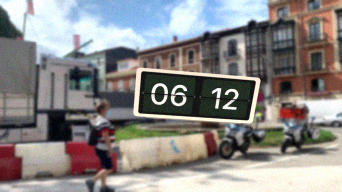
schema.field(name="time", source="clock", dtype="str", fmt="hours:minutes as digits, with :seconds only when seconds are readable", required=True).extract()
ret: 6:12
